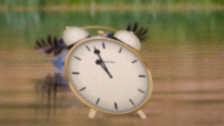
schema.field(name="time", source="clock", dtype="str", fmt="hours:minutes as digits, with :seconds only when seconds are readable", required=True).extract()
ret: 10:57
